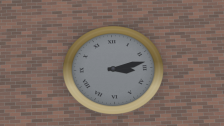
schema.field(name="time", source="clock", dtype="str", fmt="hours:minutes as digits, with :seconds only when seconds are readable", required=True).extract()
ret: 3:13
